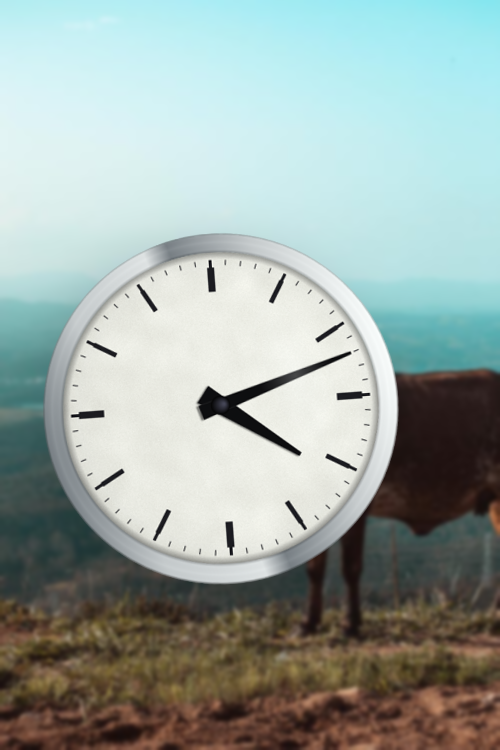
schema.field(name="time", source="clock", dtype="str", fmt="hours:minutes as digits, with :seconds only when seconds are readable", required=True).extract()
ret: 4:12
